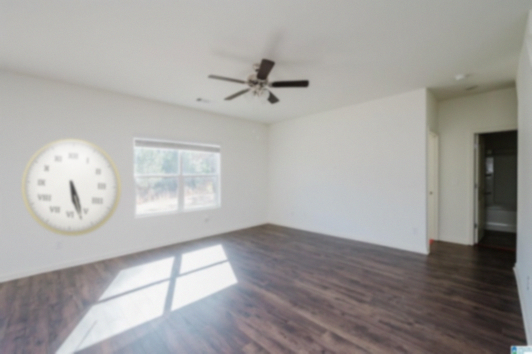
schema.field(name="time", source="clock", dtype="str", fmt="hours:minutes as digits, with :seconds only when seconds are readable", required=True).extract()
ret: 5:27
